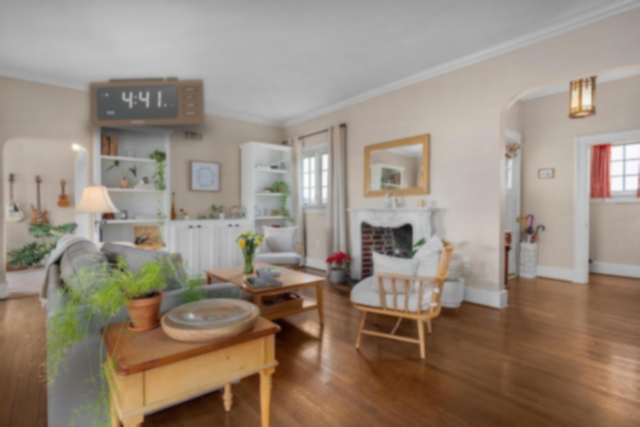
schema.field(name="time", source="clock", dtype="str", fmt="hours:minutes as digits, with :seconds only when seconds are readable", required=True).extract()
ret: 4:41
